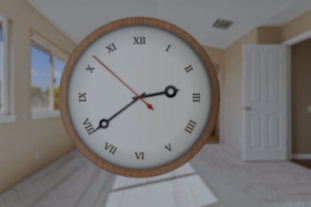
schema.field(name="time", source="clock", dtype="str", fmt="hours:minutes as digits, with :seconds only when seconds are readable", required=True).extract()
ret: 2:38:52
